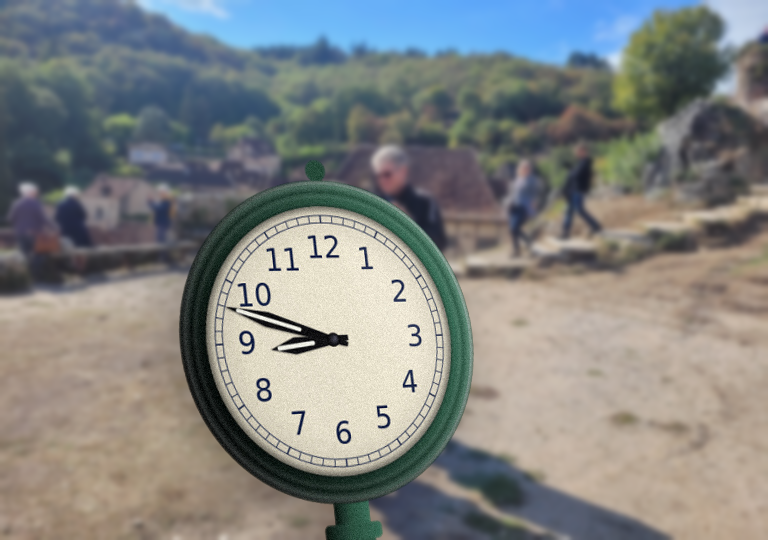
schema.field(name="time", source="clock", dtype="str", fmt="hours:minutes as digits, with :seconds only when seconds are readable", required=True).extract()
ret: 8:48
